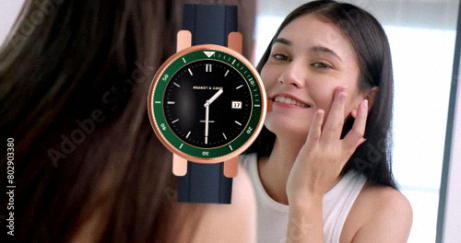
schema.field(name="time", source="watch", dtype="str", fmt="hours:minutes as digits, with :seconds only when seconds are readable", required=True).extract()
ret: 1:30
